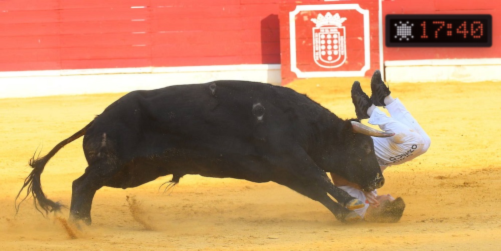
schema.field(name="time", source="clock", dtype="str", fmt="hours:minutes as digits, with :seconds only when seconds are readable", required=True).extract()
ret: 17:40
